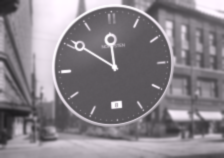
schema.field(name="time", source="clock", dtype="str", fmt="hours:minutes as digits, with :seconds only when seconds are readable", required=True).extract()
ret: 11:51
